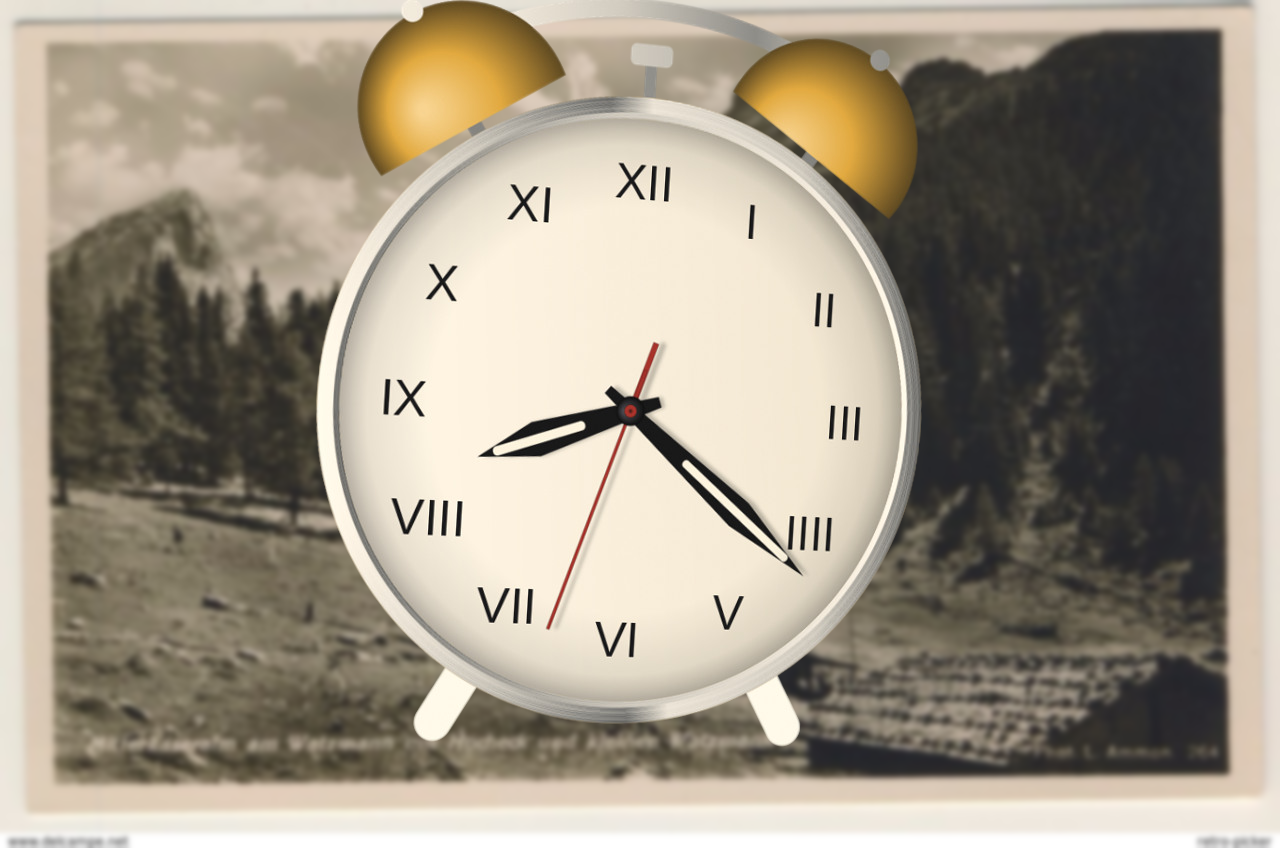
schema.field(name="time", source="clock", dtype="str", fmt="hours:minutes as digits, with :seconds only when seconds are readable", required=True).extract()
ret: 8:21:33
